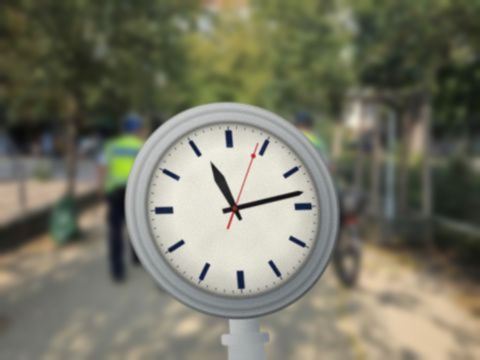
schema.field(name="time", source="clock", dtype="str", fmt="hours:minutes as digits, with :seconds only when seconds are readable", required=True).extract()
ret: 11:13:04
